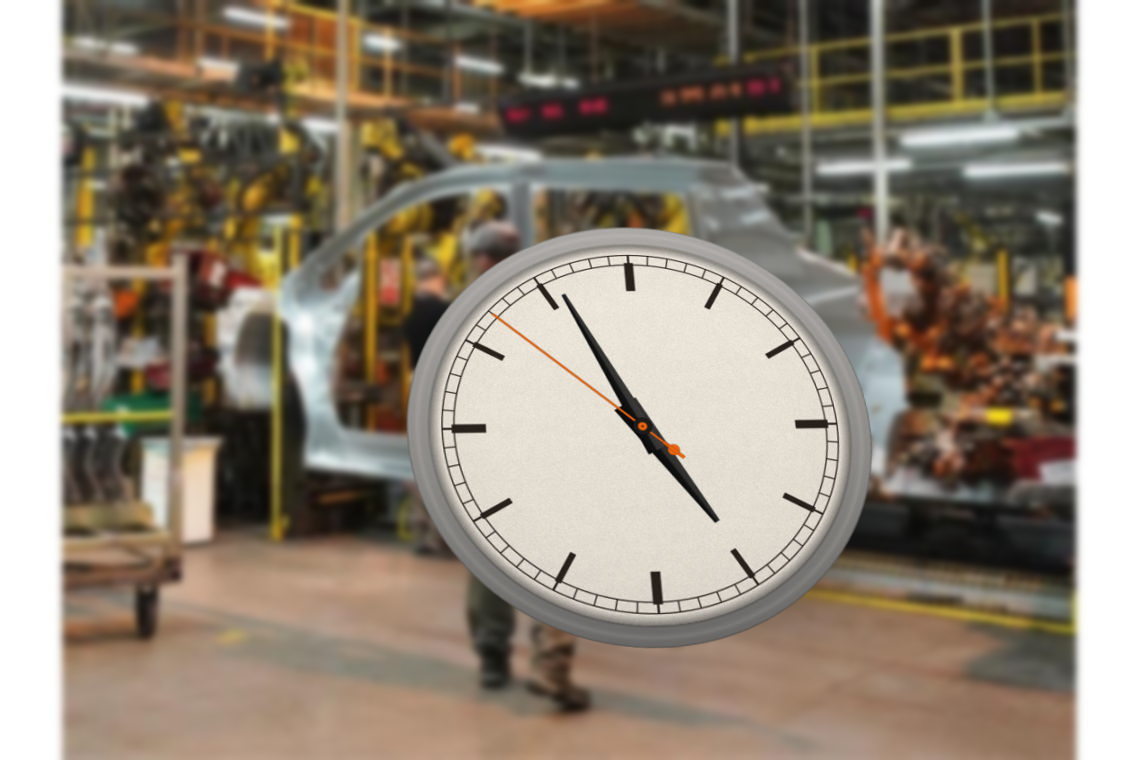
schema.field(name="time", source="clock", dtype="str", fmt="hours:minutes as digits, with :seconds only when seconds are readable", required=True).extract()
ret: 4:55:52
